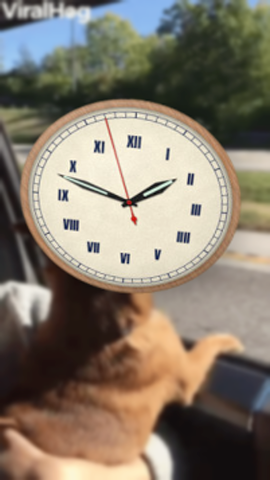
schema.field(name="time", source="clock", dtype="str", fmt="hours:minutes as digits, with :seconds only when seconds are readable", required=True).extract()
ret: 1:47:57
